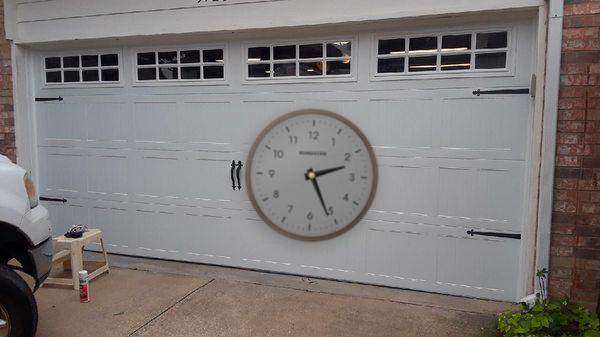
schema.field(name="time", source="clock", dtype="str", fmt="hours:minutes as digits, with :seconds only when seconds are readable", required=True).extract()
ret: 2:26
